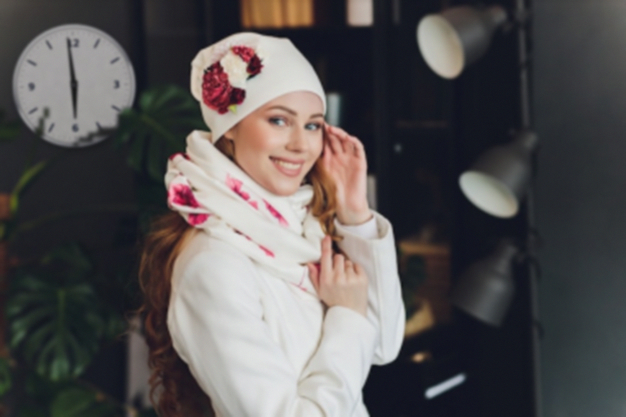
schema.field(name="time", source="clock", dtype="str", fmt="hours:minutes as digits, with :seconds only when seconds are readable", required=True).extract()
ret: 5:59
